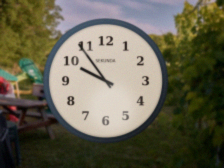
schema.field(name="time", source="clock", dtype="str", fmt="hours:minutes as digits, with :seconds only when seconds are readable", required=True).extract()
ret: 9:54
